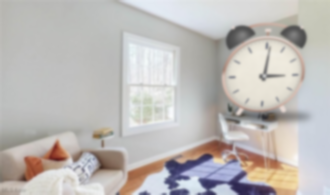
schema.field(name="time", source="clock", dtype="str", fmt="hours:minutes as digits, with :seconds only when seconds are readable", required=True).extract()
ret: 3:01
